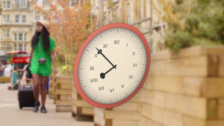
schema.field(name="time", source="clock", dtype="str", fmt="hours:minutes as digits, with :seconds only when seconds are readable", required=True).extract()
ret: 7:52
